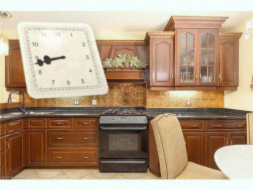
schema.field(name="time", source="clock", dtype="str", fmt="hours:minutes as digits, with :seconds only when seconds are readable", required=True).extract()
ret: 8:43
